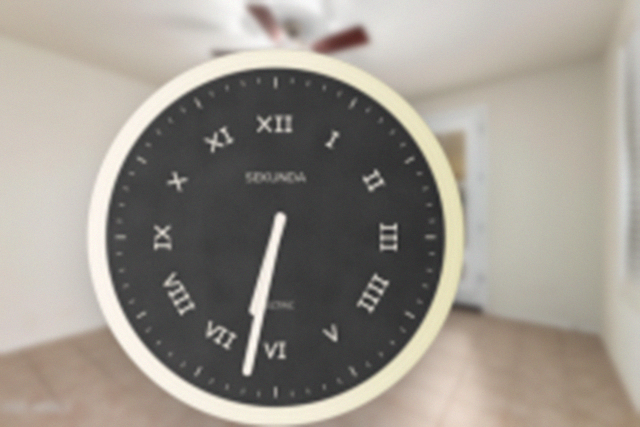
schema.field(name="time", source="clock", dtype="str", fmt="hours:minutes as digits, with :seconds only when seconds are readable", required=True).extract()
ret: 6:32
